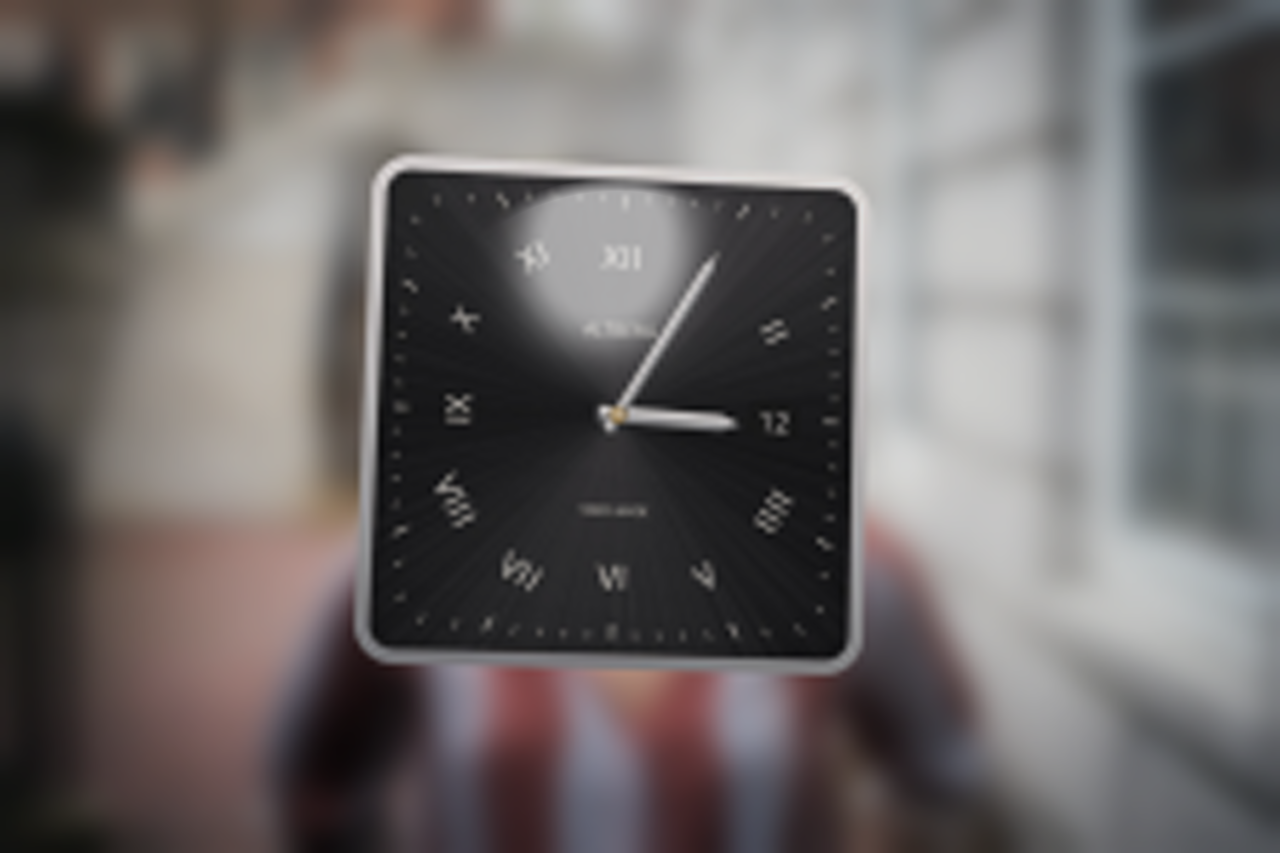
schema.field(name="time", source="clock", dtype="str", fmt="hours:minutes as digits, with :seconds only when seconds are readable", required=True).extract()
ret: 3:05
